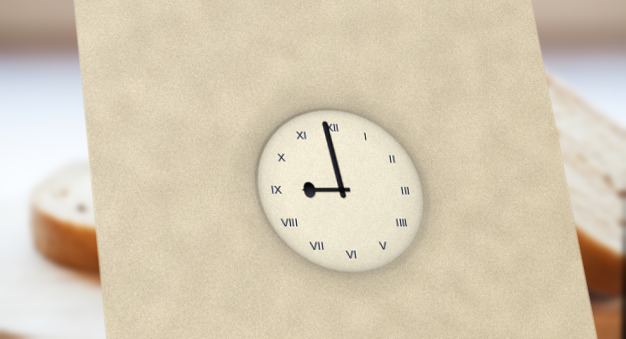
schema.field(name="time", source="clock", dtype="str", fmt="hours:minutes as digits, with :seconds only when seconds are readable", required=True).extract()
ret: 8:59
